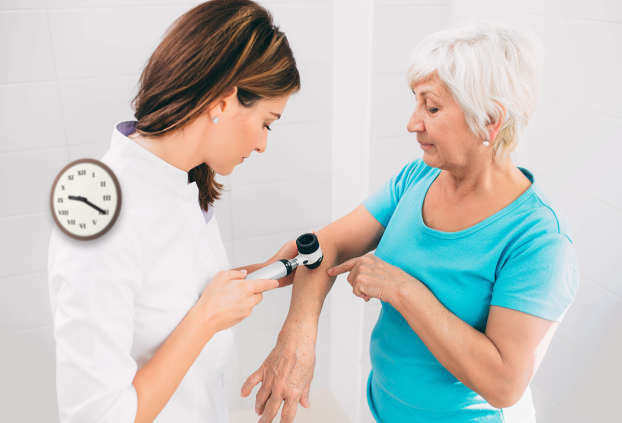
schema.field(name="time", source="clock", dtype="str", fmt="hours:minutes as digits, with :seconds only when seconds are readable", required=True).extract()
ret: 9:20
